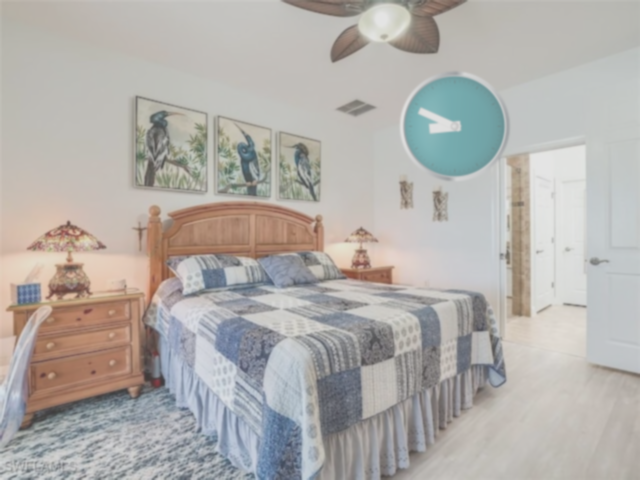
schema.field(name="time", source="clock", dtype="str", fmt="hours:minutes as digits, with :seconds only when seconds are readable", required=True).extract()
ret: 8:49
